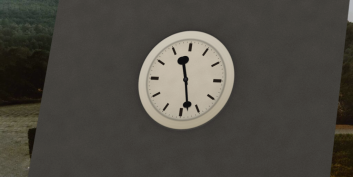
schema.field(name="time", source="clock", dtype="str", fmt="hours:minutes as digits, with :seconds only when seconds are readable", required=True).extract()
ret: 11:28
